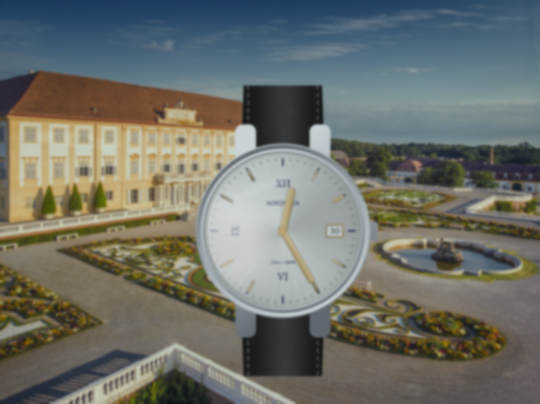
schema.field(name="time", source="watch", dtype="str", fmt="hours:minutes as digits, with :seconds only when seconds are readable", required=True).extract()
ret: 12:25
